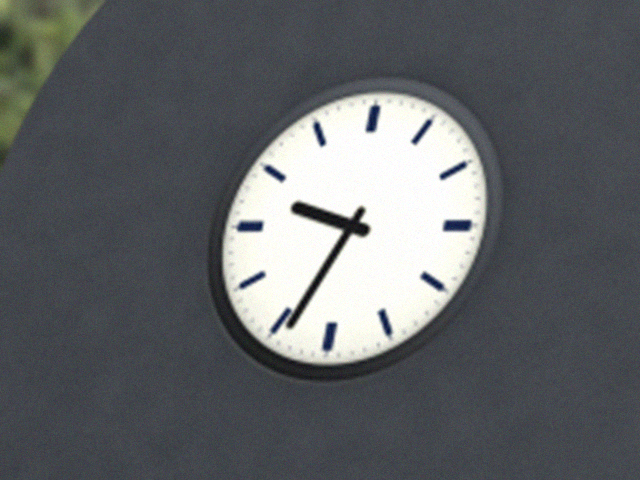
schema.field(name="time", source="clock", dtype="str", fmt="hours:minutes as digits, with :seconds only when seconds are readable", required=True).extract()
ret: 9:34
